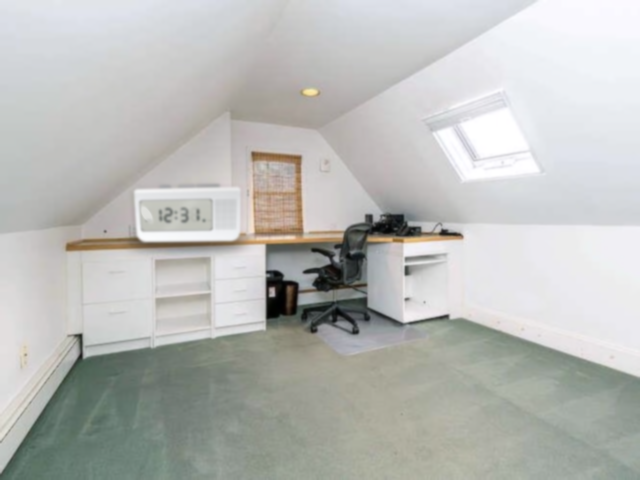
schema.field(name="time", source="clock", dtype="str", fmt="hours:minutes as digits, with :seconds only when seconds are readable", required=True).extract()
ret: 12:31
